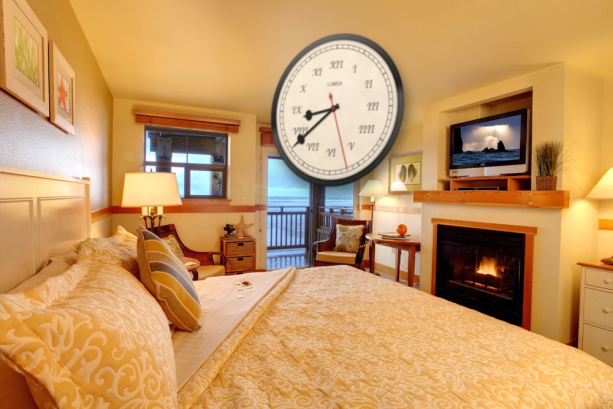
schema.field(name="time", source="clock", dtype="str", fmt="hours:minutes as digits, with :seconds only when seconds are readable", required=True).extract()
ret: 8:38:27
